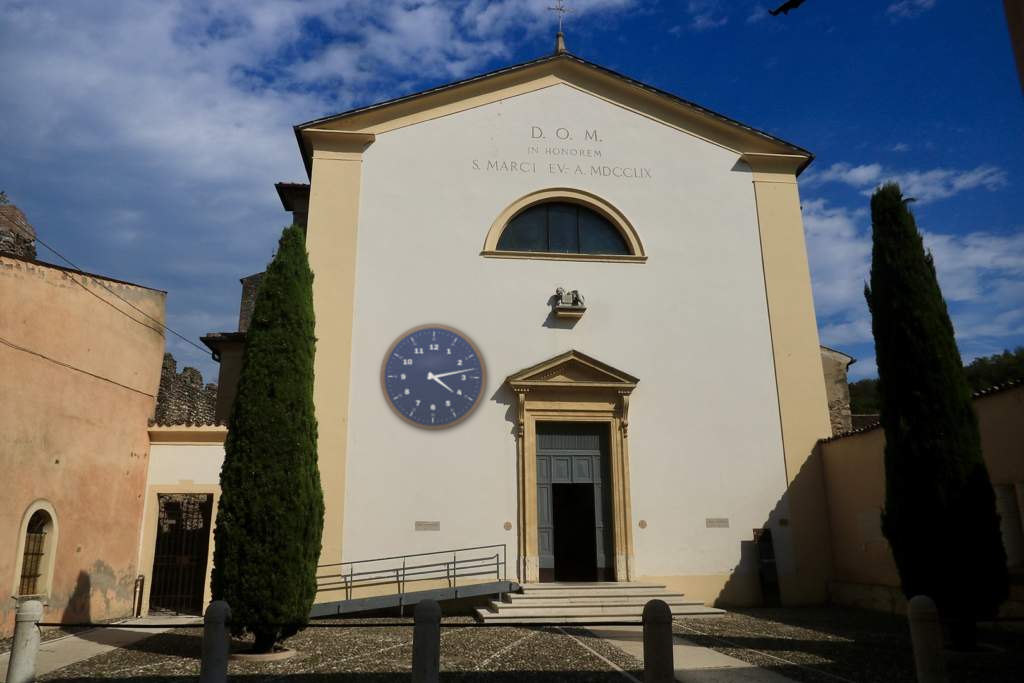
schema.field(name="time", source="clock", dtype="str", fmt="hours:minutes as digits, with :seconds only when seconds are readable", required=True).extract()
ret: 4:13
